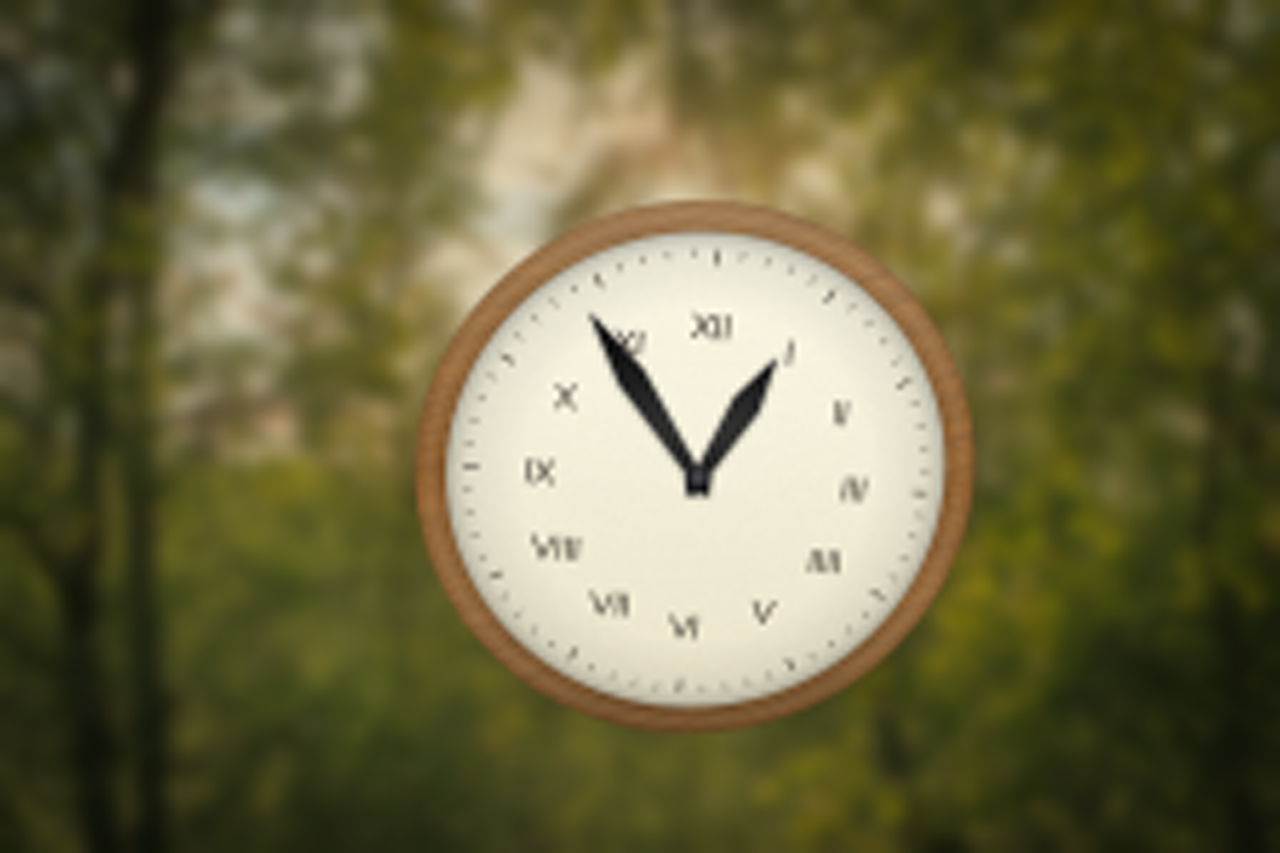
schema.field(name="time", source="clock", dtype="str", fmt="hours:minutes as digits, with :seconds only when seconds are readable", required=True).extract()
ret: 12:54
